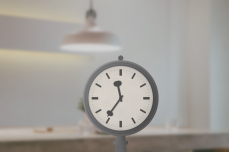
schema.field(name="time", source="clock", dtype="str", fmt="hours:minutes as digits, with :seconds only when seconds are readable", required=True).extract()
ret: 11:36
